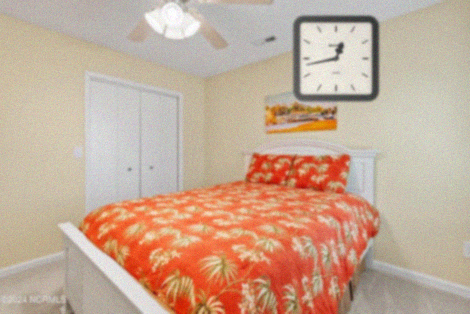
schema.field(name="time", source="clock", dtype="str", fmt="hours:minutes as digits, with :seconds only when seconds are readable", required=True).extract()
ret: 12:43
